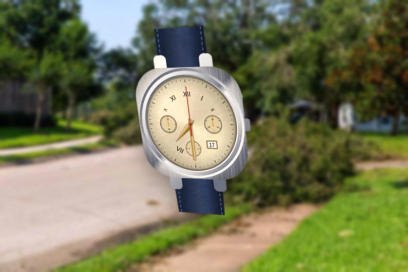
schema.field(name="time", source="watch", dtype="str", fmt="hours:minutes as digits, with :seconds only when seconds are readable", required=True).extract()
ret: 7:30
